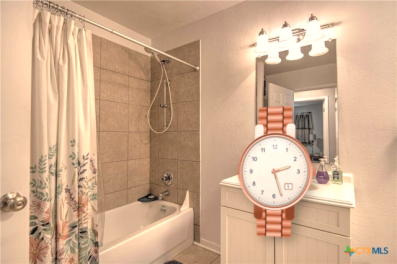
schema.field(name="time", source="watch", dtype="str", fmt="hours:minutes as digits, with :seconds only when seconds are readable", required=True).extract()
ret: 2:27
